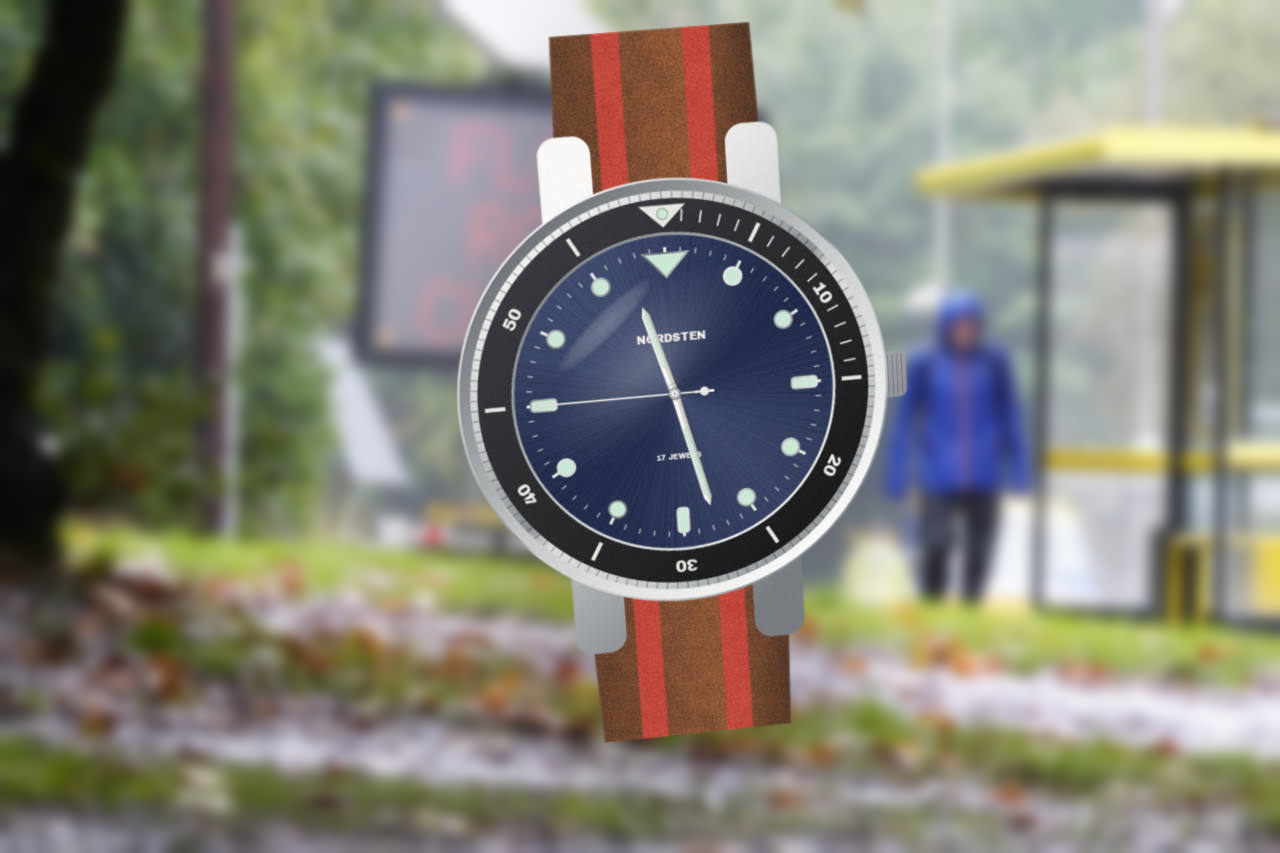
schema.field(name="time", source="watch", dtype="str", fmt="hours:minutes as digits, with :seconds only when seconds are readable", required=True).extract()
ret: 11:27:45
